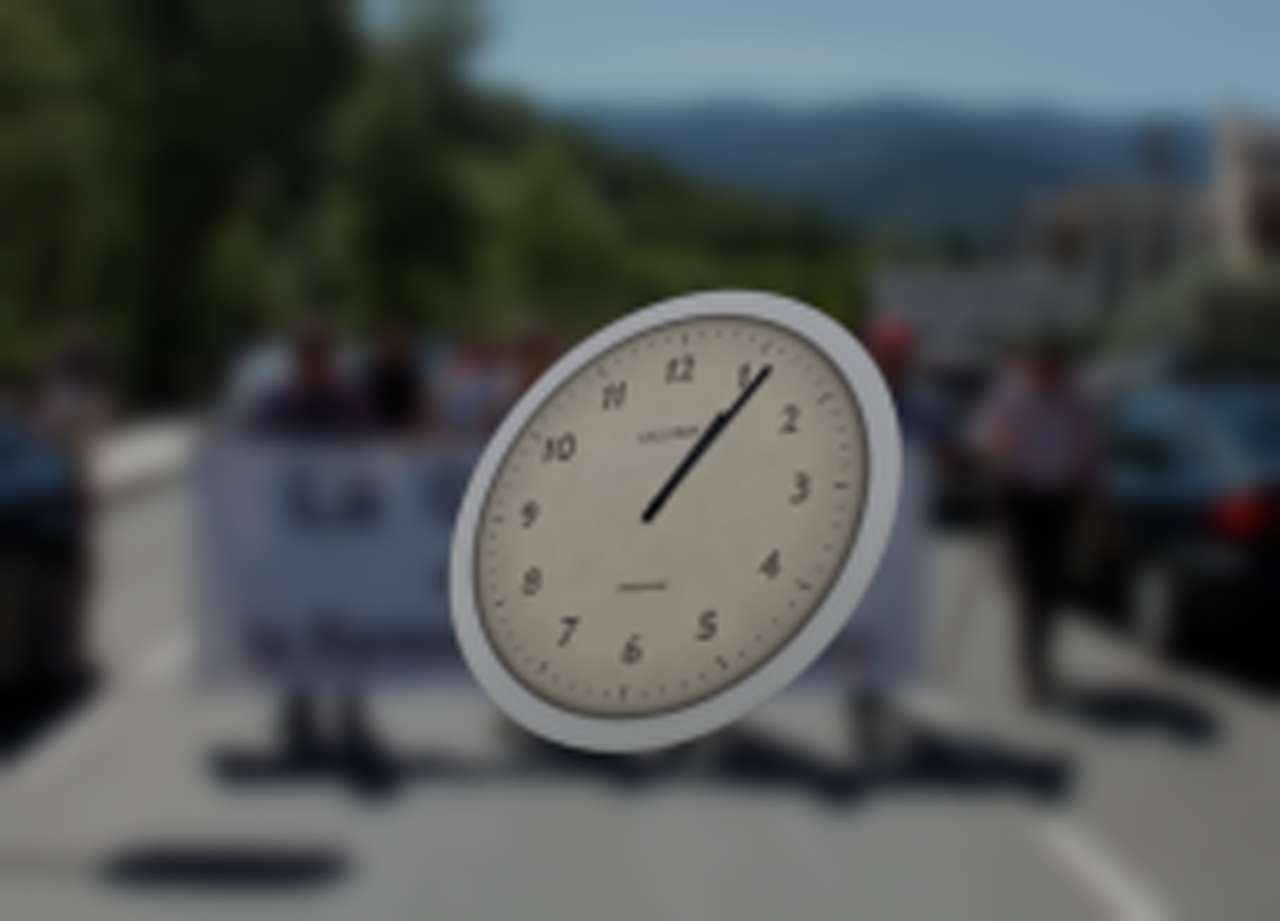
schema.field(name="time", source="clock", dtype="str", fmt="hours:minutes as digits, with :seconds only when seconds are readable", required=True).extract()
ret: 1:06
